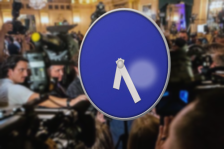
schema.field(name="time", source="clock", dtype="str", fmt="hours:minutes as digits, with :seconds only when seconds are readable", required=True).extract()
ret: 6:25
